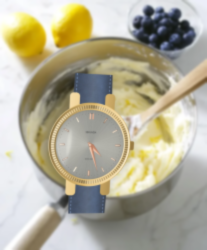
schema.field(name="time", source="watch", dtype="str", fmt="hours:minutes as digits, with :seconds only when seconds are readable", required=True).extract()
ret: 4:27
